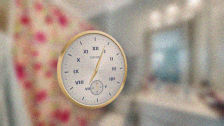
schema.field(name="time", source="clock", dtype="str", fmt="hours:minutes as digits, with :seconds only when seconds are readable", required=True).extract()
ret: 7:04
